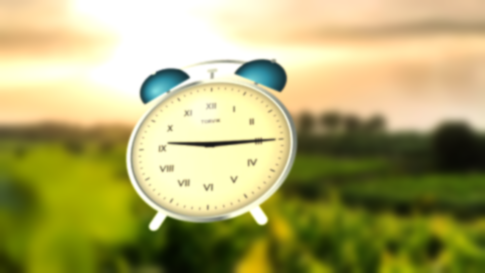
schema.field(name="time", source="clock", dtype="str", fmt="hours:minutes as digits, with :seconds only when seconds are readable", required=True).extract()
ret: 9:15
